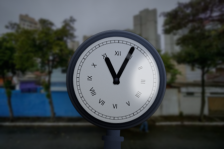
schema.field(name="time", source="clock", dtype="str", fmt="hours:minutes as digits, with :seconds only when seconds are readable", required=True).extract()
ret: 11:04
